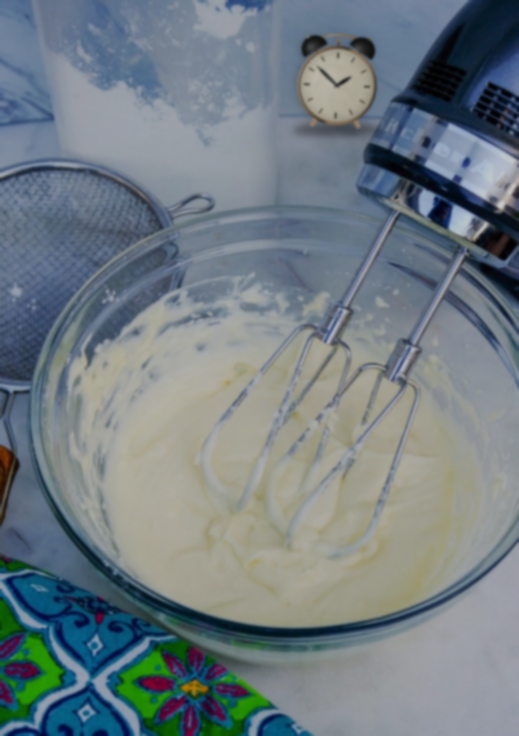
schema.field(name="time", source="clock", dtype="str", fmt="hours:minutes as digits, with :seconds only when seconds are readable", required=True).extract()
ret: 1:52
